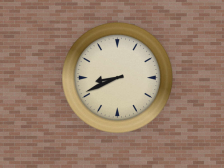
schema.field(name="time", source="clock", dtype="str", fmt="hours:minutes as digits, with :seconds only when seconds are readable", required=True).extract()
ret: 8:41
